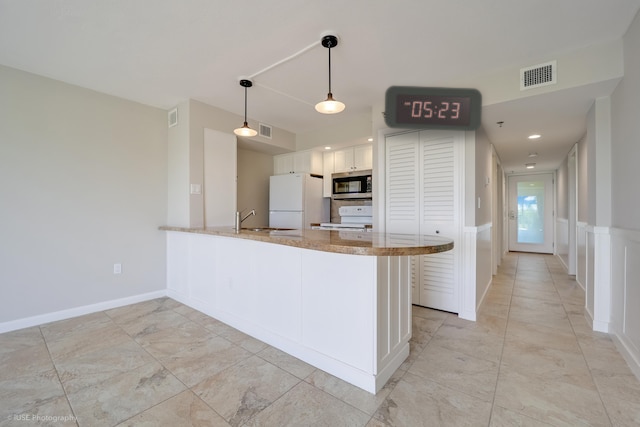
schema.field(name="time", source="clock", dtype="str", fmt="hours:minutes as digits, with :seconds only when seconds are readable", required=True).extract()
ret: 5:23
